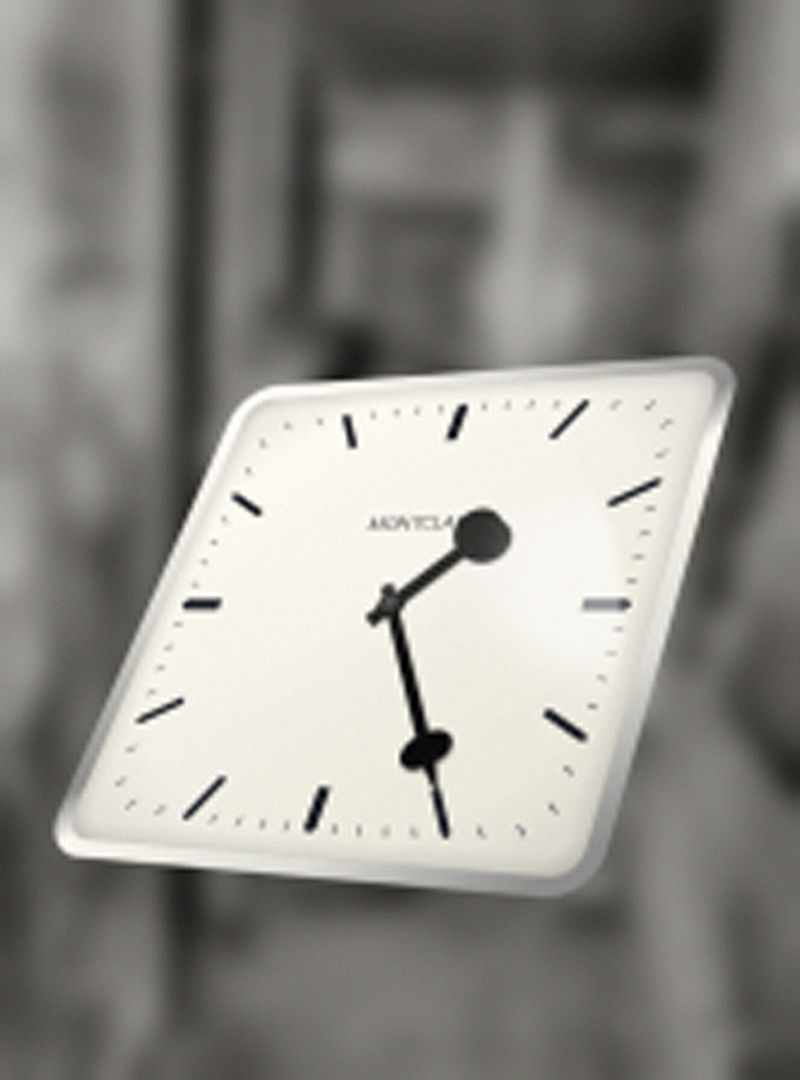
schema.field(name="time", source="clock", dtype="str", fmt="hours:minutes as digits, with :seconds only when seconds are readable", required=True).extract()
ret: 1:25
